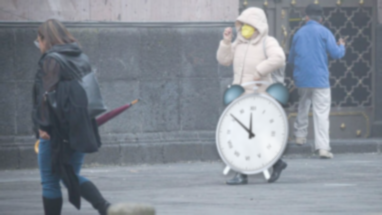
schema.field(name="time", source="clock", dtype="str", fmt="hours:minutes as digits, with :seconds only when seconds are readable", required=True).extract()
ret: 11:51
